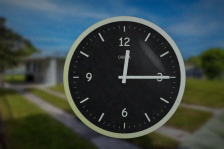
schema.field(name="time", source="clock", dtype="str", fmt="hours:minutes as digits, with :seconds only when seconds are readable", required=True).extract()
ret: 12:15
